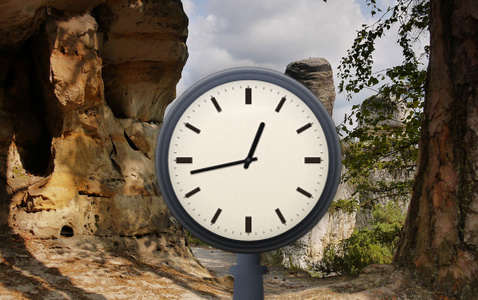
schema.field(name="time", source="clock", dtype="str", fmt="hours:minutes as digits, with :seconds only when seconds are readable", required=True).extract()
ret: 12:43
